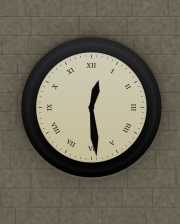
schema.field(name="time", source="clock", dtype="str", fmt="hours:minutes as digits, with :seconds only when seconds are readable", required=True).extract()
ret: 12:29
